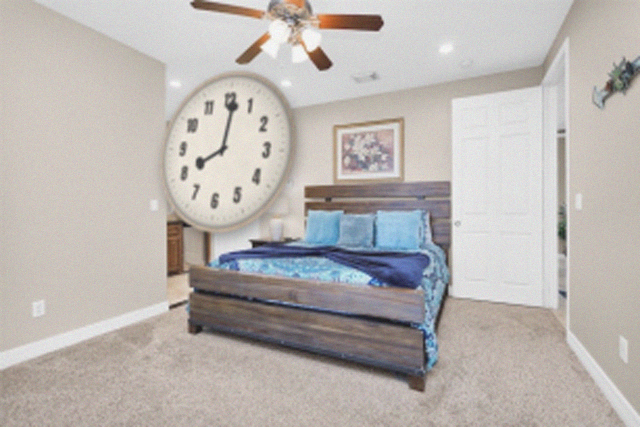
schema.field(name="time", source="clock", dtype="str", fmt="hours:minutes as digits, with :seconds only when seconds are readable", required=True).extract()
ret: 8:01
